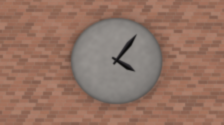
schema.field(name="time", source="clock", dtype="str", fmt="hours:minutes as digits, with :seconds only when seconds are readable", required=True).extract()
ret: 4:06
